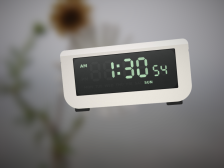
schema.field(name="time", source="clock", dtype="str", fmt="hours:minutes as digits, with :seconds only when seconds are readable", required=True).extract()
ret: 1:30:54
